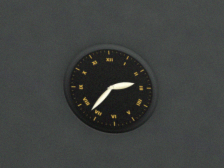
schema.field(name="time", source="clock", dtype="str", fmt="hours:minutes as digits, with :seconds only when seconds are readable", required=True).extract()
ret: 2:37
